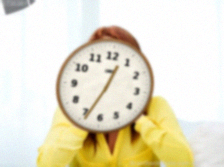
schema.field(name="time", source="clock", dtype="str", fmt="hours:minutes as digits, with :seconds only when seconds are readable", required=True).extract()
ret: 12:34
